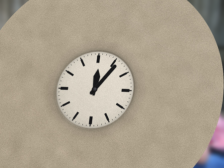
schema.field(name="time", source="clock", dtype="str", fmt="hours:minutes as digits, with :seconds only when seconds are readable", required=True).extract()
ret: 12:06
